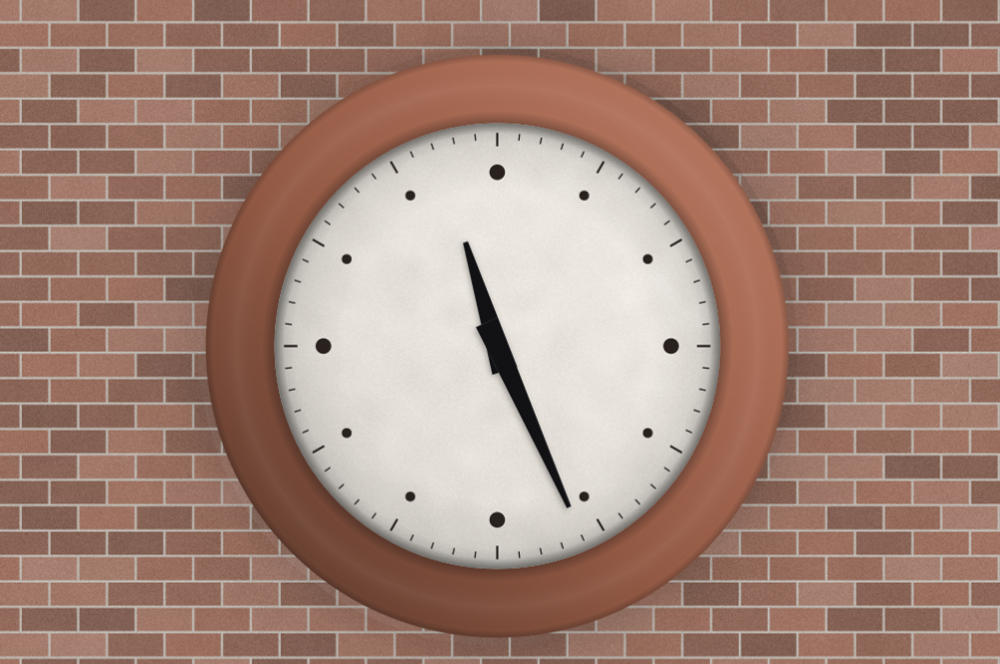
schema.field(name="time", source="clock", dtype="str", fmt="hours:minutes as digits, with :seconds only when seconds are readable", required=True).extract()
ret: 11:26
